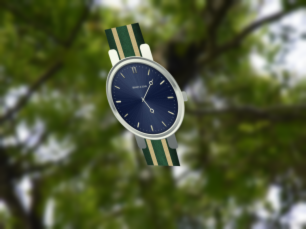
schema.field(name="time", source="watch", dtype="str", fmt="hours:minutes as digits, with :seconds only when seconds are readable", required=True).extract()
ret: 5:07
